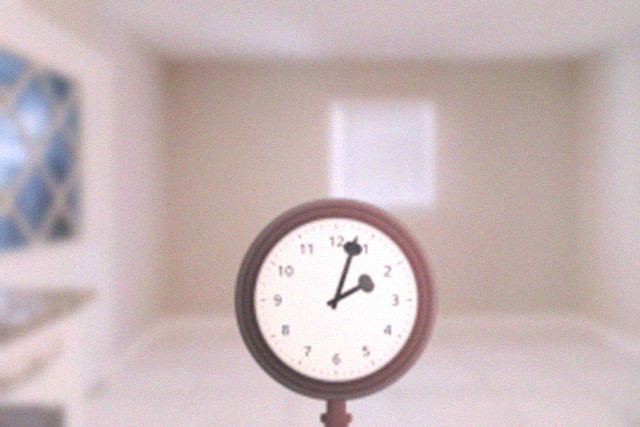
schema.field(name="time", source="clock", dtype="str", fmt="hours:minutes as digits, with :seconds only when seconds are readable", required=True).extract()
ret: 2:03
